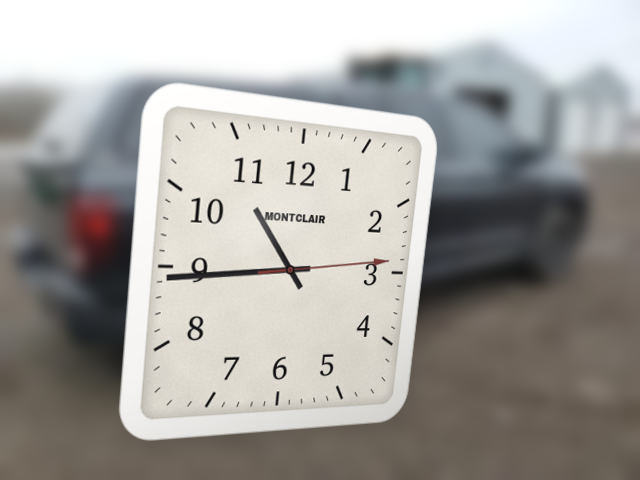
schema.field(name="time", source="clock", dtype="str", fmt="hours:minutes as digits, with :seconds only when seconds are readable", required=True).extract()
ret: 10:44:14
